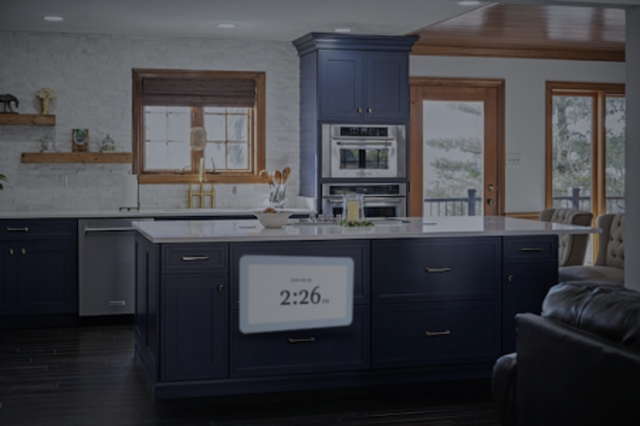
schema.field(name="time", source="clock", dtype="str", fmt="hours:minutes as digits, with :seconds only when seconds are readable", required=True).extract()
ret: 2:26
